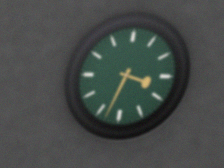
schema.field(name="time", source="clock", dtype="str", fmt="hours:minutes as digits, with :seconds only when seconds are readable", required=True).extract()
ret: 3:33
